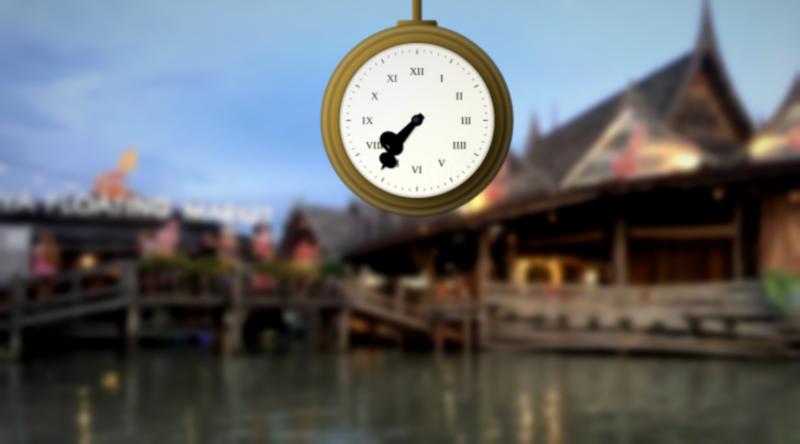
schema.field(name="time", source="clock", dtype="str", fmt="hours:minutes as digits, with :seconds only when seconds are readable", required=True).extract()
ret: 7:36
